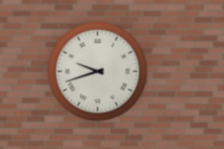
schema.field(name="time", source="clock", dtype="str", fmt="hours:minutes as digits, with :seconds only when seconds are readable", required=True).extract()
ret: 9:42
